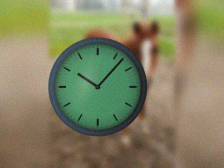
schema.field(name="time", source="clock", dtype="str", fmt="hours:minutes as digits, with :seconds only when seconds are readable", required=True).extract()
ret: 10:07
